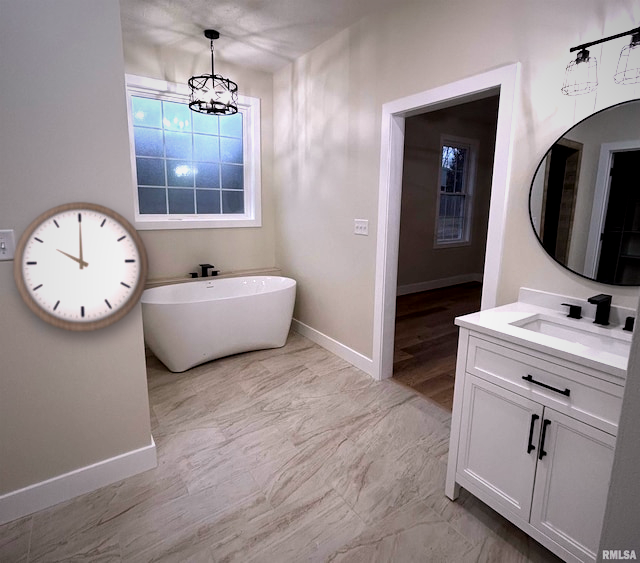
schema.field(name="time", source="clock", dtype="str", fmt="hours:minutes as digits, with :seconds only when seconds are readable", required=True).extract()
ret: 10:00
